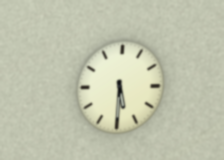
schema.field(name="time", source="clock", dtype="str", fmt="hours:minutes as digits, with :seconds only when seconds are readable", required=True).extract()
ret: 5:30
